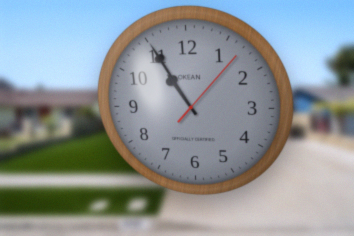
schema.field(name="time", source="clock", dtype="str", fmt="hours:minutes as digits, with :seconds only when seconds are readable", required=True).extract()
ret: 10:55:07
